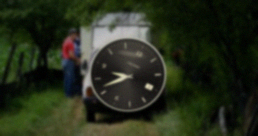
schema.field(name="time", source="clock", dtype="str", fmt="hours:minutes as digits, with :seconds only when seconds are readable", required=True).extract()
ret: 8:37
